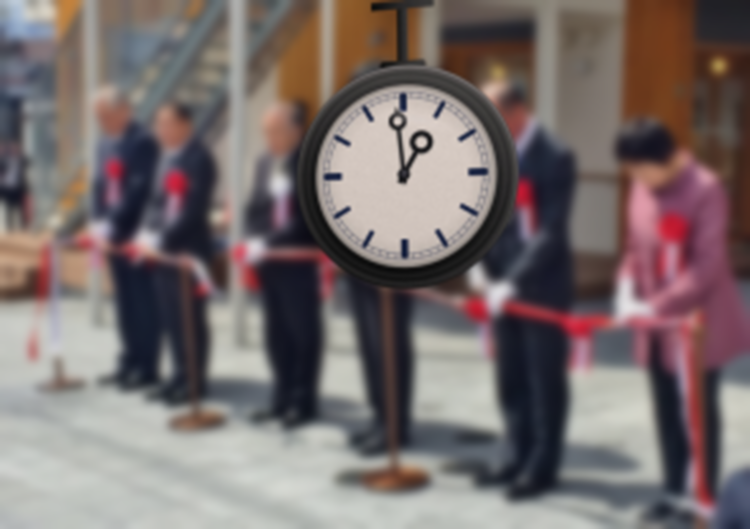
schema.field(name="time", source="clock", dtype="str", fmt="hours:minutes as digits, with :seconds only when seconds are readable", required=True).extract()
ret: 12:59
